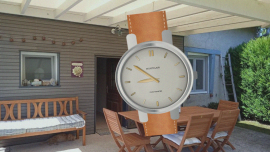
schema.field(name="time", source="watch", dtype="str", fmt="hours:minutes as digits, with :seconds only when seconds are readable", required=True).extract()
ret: 8:52
